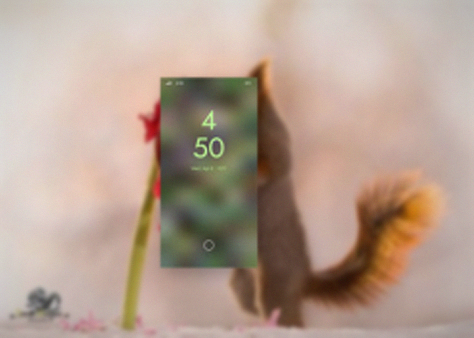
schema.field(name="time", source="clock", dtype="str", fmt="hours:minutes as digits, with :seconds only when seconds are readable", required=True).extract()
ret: 4:50
